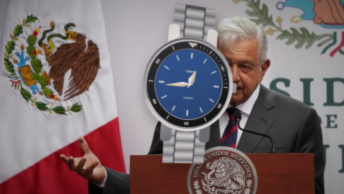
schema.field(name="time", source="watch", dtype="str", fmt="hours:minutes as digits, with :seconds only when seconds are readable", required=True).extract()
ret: 12:44
